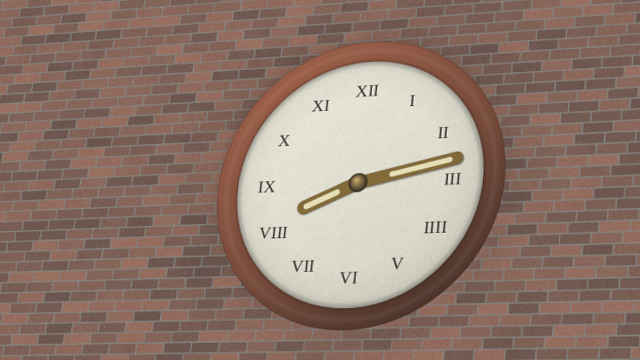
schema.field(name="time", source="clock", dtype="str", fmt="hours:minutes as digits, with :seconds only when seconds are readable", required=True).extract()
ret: 8:13
